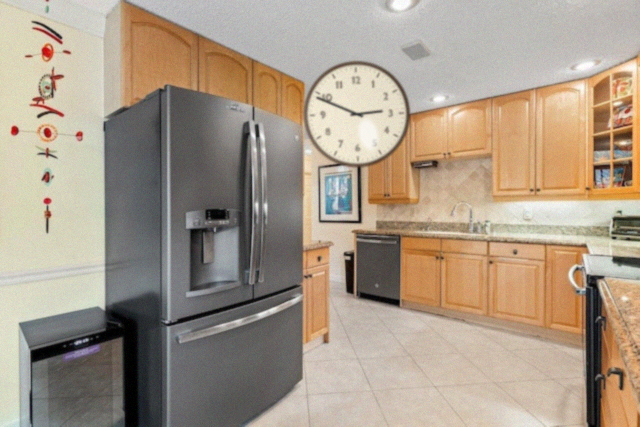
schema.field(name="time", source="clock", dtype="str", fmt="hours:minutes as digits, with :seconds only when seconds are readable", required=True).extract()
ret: 2:49
